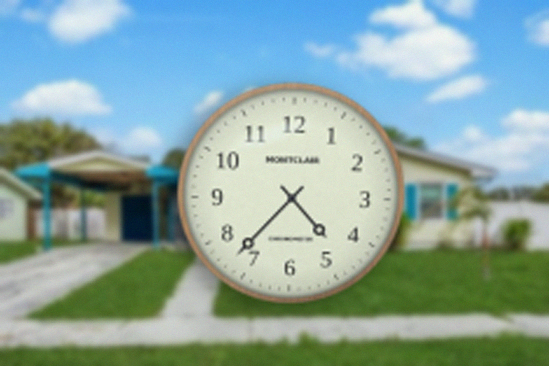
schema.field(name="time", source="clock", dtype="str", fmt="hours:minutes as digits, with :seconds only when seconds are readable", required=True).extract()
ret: 4:37
